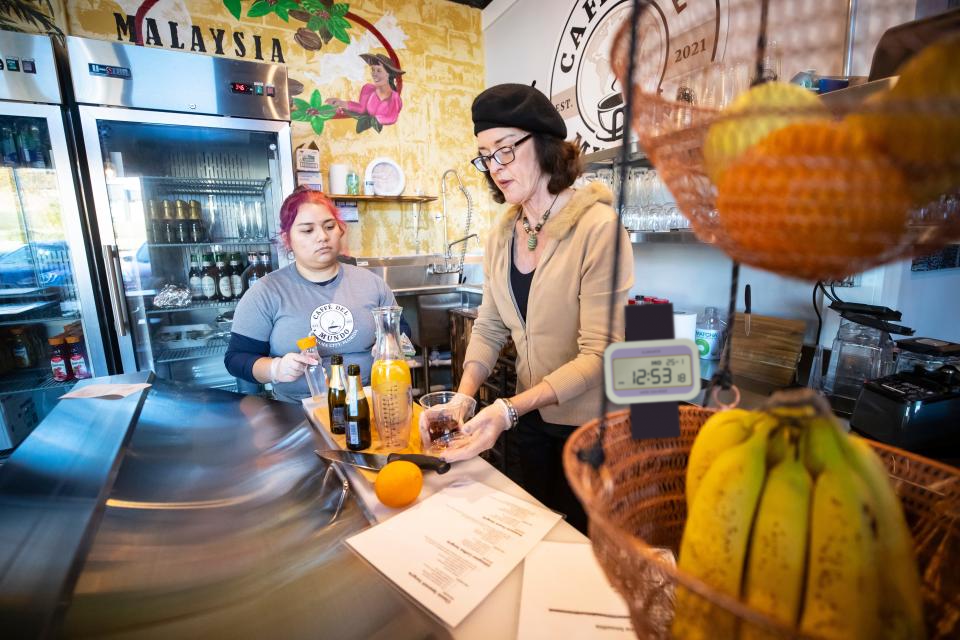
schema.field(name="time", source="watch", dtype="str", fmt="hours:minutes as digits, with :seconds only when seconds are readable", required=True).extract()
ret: 12:53
